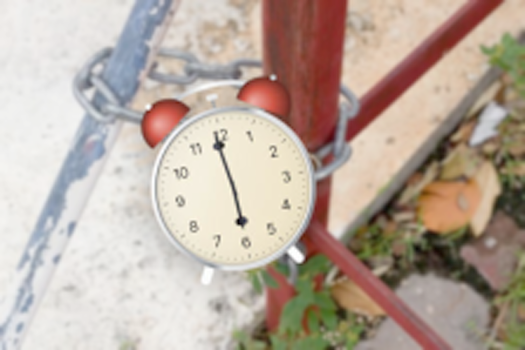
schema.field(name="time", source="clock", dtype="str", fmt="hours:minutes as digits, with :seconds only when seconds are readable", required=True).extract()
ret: 5:59
